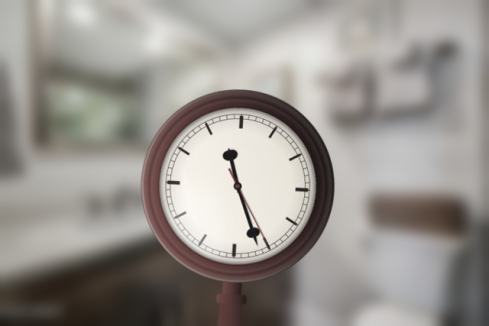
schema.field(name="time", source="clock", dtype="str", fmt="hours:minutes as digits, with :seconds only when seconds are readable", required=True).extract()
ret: 11:26:25
